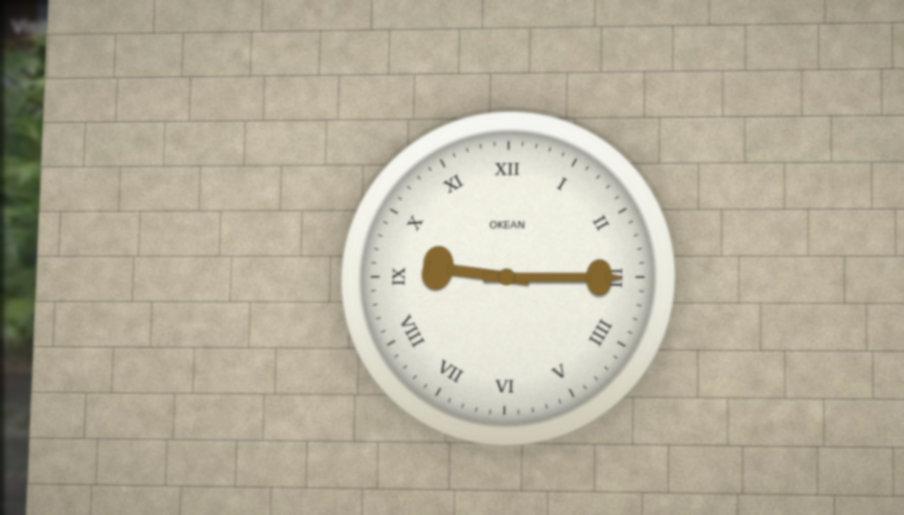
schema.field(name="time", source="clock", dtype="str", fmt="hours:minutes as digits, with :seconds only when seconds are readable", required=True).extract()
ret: 9:15
